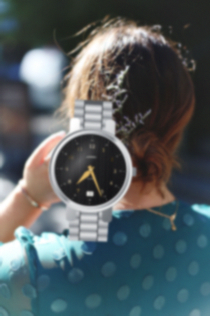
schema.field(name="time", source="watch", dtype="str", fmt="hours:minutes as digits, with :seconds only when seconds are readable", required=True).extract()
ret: 7:26
